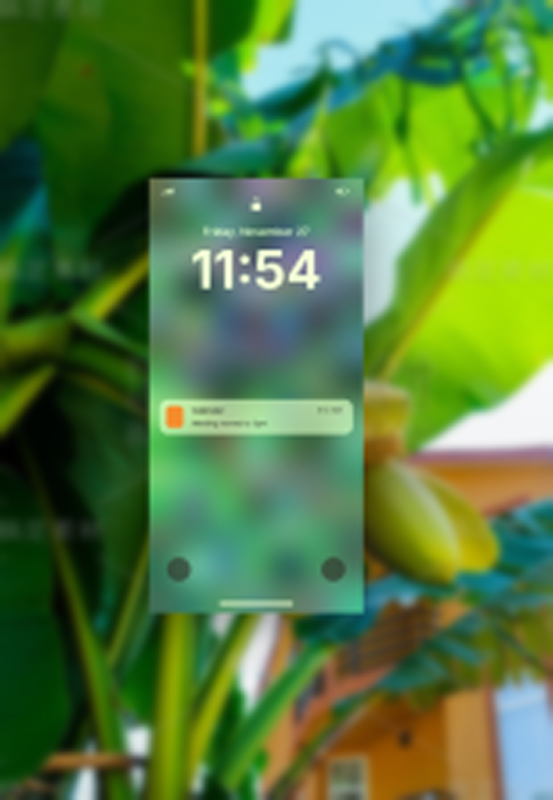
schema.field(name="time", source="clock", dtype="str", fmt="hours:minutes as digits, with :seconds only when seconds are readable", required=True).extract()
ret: 11:54
